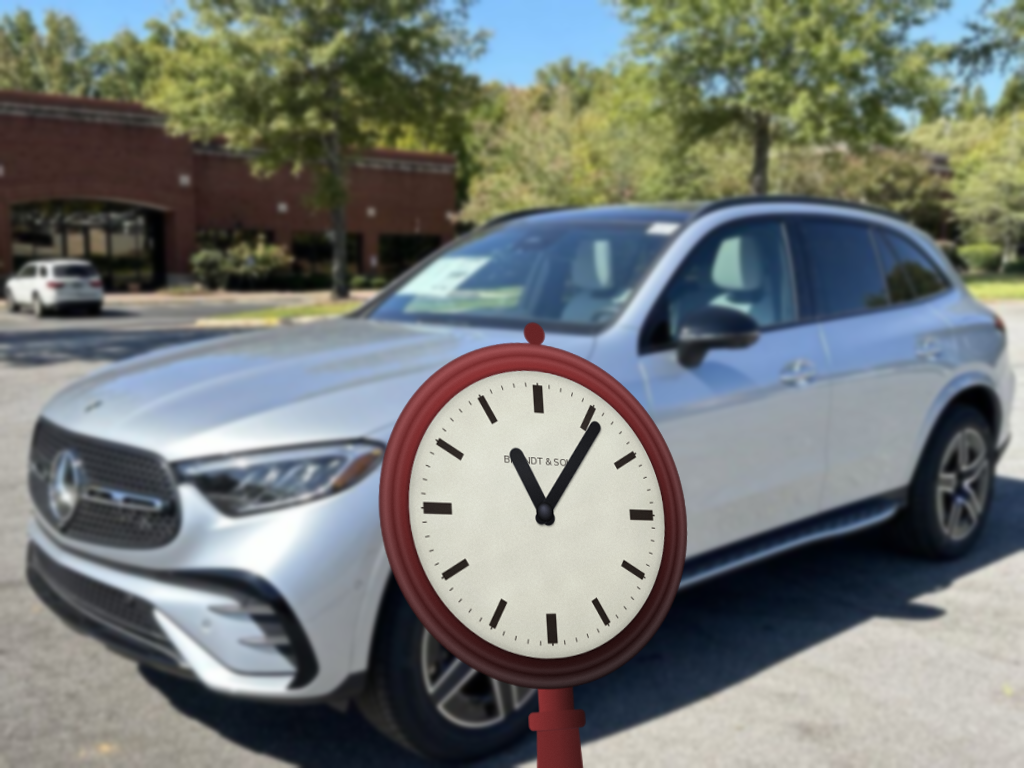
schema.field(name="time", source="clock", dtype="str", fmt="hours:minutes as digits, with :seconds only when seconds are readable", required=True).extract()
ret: 11:06
